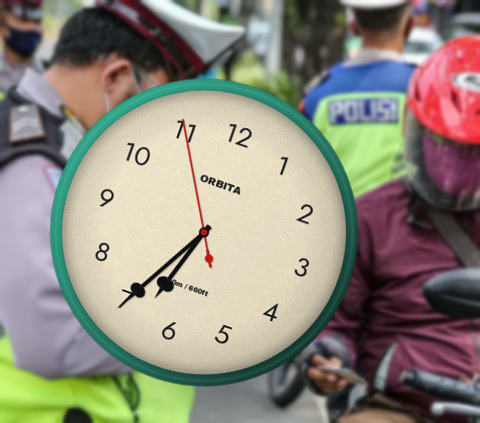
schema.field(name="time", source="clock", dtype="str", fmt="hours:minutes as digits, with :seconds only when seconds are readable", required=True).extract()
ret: 6:34:55
